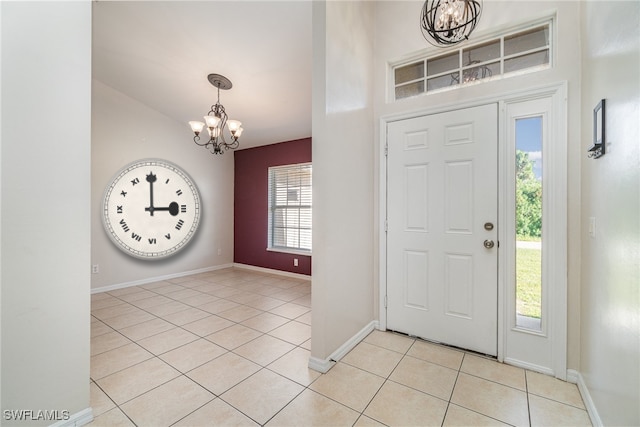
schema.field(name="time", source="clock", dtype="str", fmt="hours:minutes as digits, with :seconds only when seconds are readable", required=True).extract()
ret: 3:00
